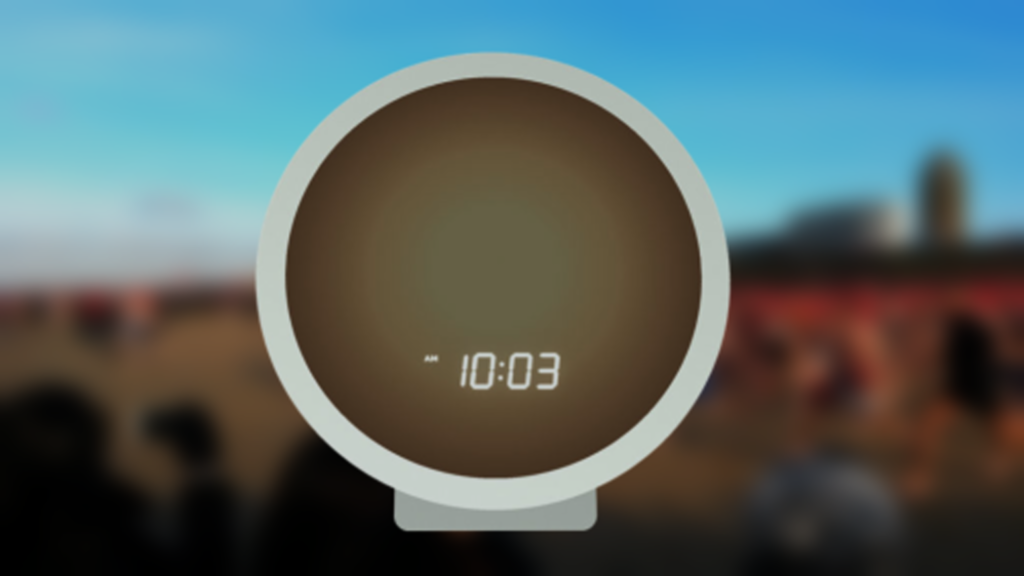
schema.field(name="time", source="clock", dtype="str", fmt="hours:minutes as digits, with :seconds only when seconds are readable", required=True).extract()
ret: 10:03
